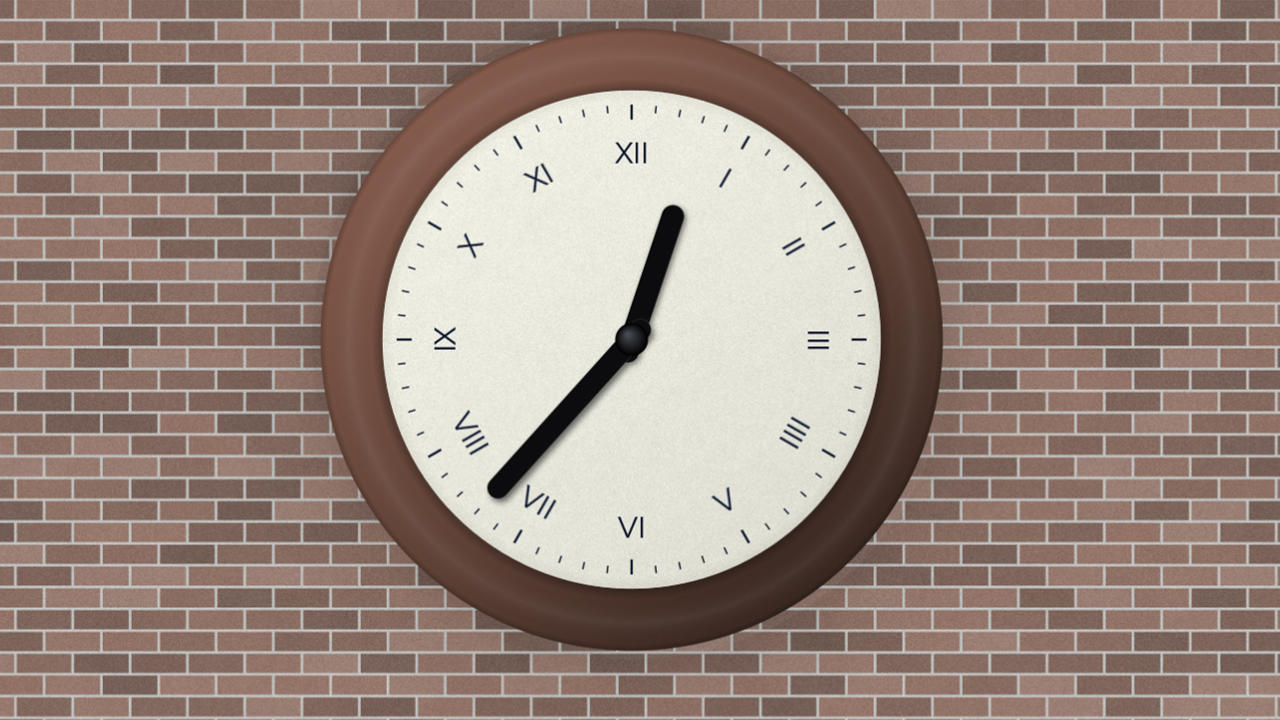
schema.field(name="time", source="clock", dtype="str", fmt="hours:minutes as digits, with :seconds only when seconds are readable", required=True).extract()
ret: 12:37
